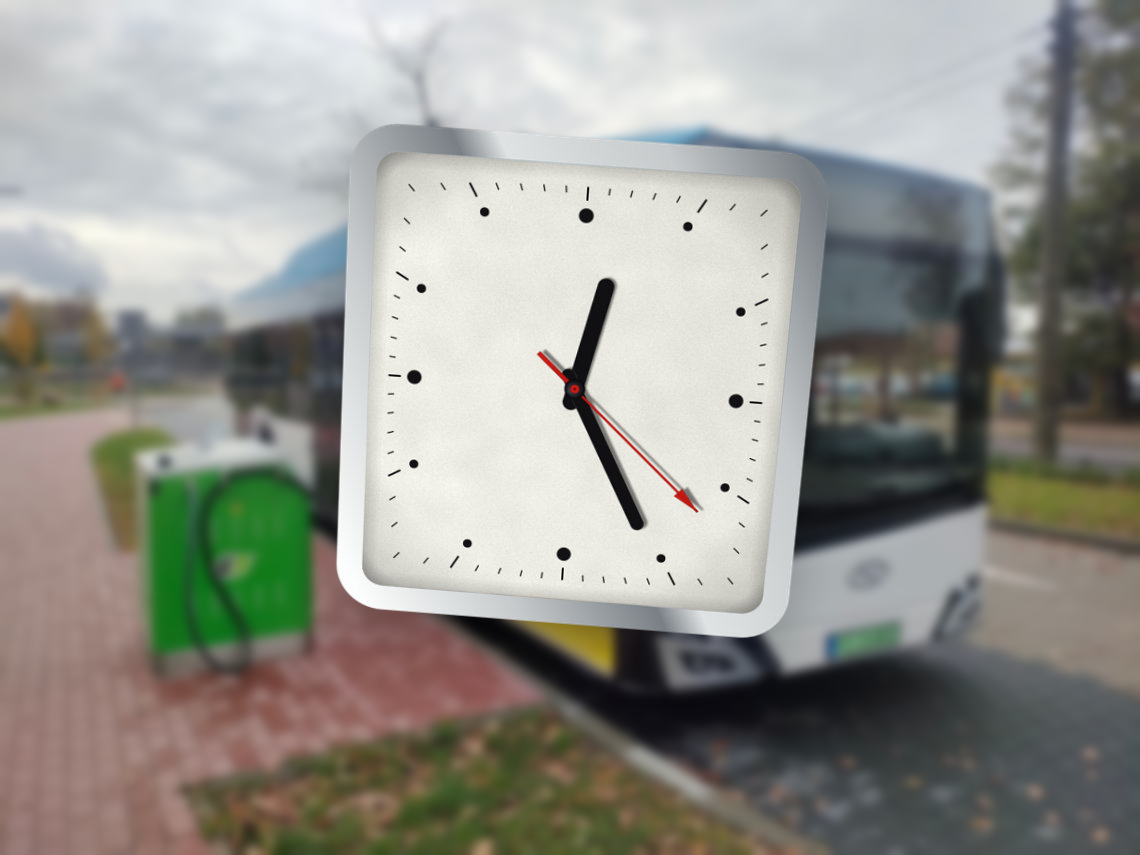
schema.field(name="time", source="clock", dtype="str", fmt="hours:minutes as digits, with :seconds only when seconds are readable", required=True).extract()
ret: 12:25:22
